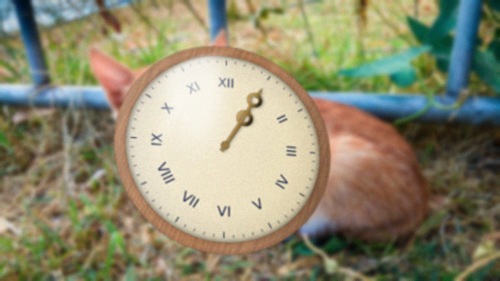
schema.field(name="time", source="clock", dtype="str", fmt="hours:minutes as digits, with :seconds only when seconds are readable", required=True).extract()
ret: 1:05
